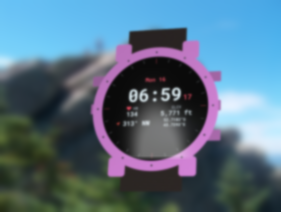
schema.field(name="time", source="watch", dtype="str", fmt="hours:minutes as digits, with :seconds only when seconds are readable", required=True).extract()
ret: 6:59
